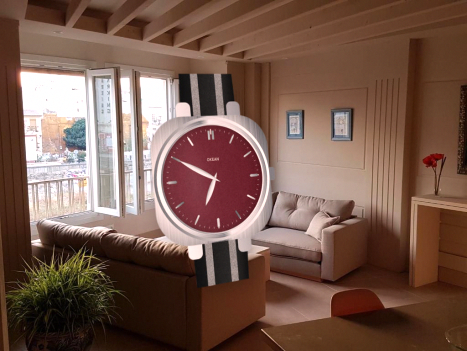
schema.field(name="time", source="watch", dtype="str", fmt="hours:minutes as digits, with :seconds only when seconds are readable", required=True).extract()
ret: 6:50
